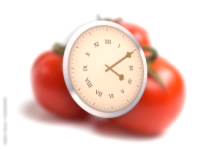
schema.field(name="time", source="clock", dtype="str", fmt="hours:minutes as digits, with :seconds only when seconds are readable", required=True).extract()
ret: 4:10
